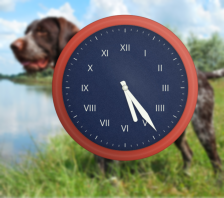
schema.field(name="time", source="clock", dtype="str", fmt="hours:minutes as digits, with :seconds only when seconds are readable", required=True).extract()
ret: 5:24
